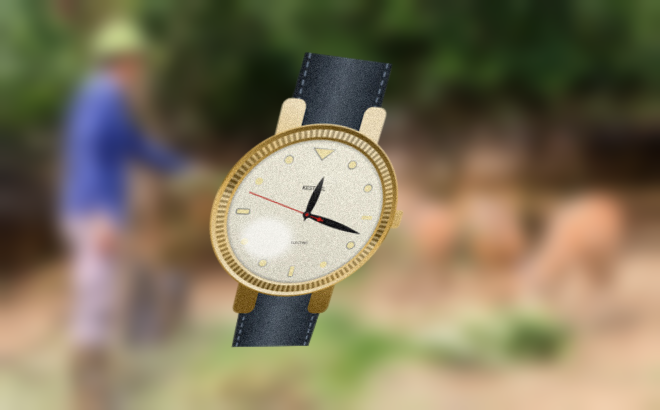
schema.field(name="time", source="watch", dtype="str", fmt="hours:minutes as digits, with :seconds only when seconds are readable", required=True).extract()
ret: 12:17:48
